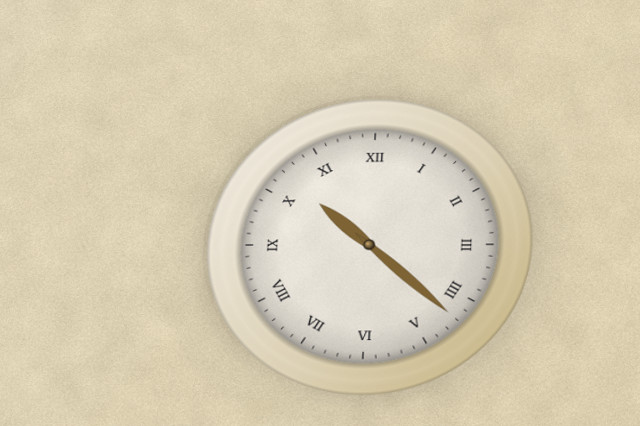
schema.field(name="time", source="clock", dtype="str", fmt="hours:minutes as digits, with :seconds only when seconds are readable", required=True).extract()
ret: 10:22
